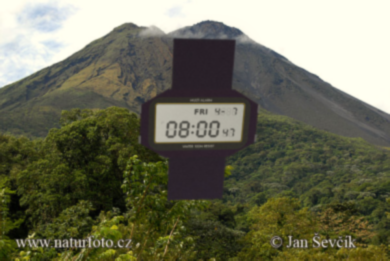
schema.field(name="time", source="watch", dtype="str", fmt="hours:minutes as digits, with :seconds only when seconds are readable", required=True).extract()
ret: 8:00
